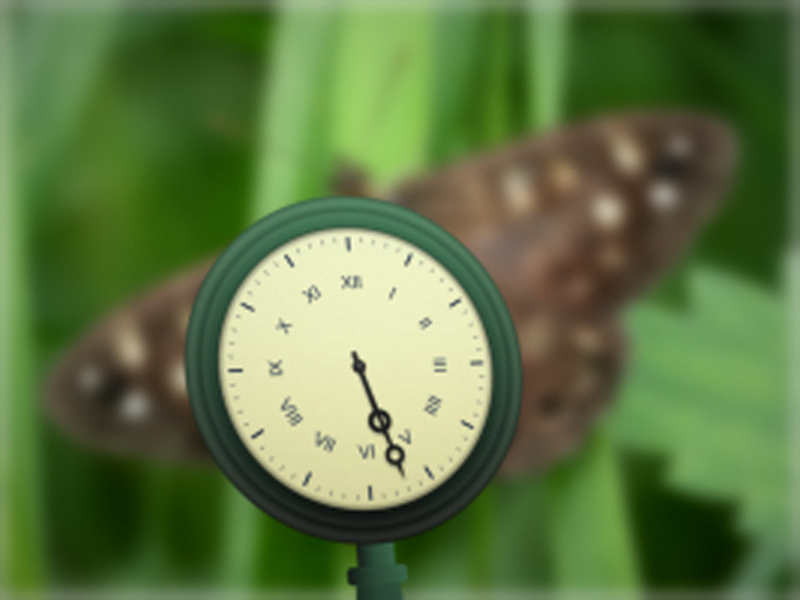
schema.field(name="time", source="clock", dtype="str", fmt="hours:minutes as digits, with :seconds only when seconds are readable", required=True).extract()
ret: 5:27
